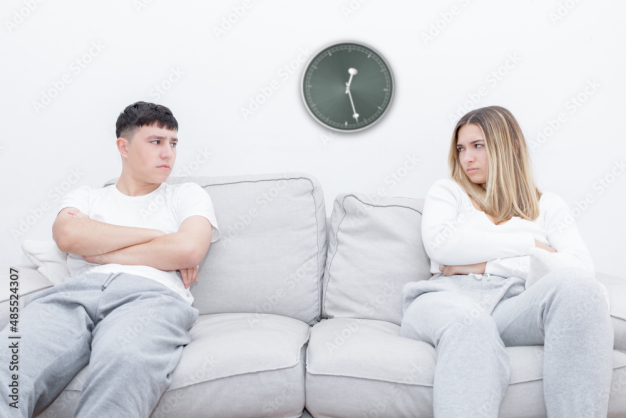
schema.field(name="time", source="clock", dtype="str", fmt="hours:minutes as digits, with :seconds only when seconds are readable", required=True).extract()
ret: 12:27
